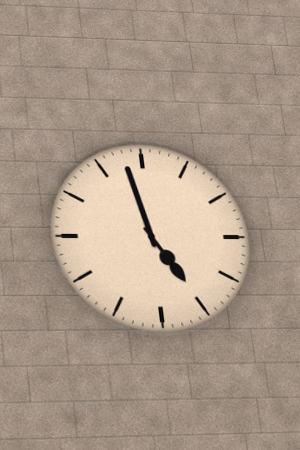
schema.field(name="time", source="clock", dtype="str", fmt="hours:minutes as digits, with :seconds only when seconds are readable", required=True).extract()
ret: 4:58
